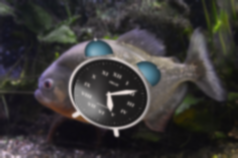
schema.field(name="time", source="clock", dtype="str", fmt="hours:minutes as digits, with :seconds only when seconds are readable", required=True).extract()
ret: 5:09
